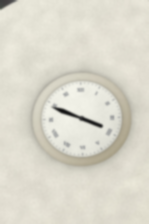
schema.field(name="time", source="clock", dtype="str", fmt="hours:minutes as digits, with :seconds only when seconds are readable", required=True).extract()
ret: 3:49
